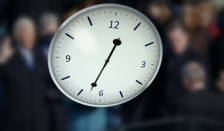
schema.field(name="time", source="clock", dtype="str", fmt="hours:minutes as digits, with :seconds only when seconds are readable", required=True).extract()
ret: 12:33
